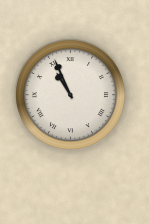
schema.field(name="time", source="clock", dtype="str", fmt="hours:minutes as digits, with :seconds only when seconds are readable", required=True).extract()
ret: 10:56
